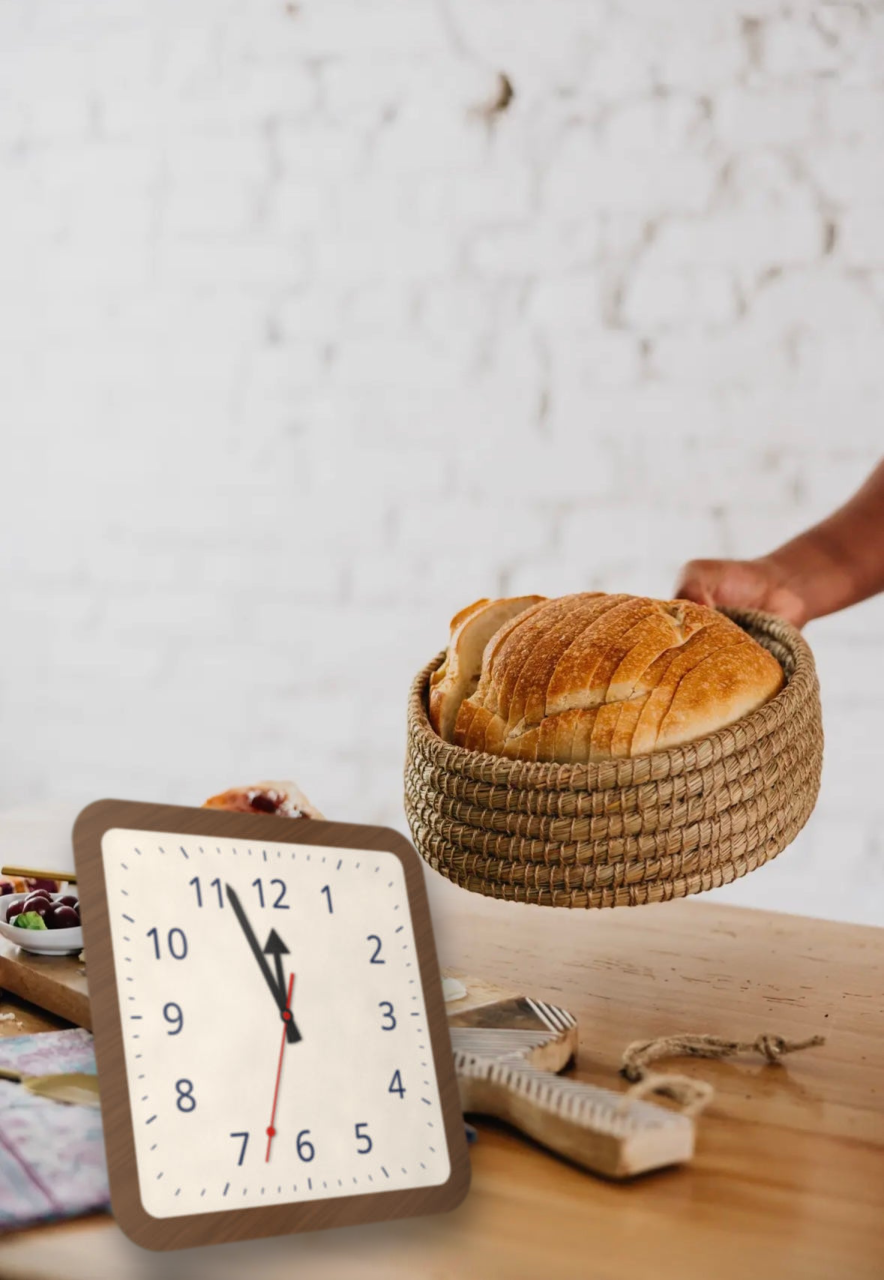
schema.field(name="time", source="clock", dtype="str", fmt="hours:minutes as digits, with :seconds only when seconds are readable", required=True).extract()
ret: 11:56:33
